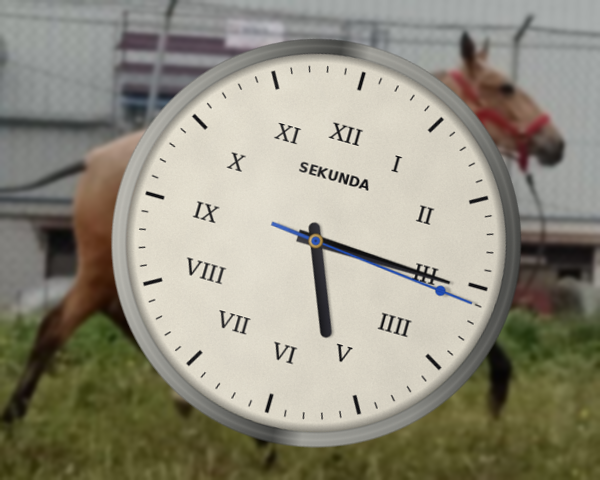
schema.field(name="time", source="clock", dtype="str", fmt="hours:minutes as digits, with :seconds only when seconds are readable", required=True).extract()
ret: 5:15:16
